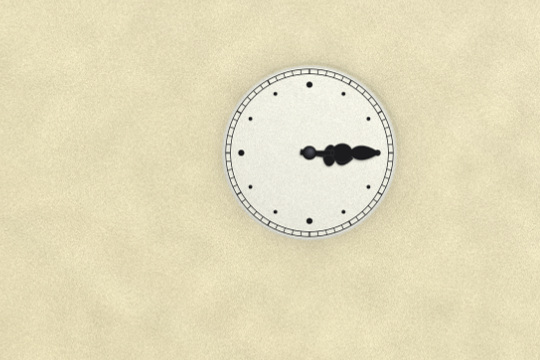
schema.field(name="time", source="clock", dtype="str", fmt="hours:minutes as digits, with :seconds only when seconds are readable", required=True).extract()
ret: 3:15
